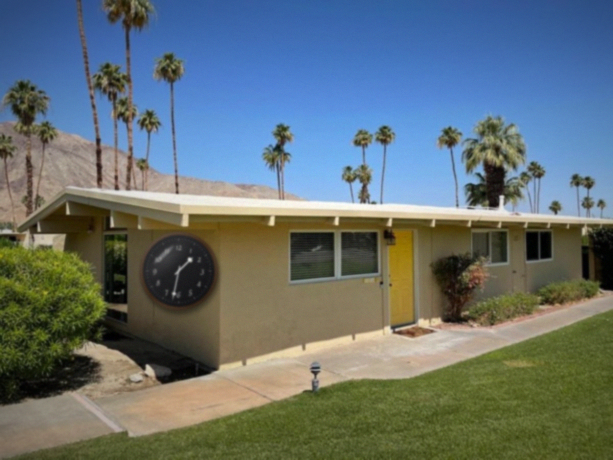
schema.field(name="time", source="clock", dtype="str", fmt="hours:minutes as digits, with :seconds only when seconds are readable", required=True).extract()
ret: 1:32
